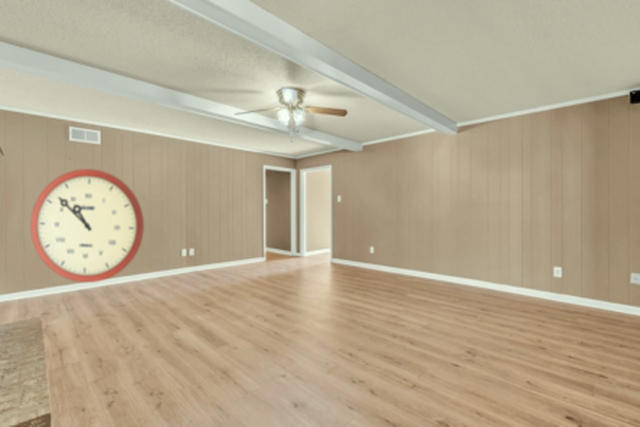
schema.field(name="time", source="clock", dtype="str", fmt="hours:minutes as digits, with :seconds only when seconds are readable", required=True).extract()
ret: 10:52
